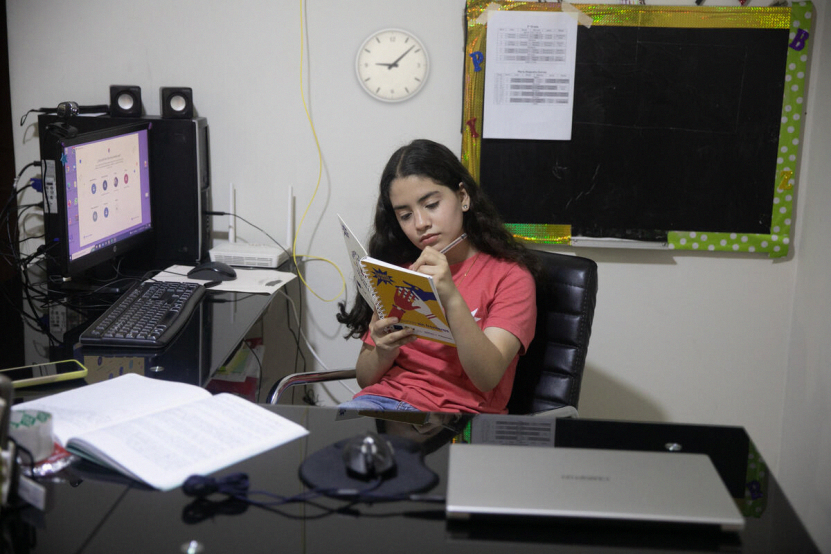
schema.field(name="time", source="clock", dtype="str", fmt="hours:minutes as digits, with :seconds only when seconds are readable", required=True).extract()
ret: 9:08
